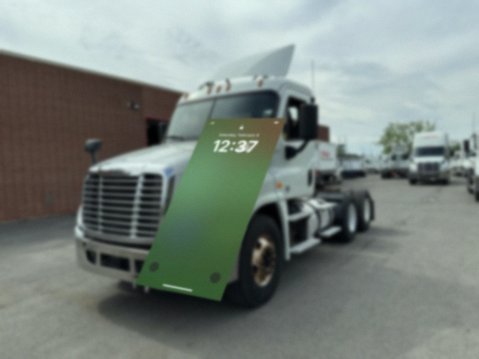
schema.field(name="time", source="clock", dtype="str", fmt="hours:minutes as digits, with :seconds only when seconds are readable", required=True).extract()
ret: 12:37
